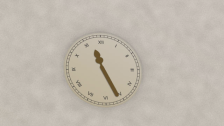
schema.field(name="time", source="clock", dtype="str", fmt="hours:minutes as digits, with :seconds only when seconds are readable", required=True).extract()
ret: 11:26
